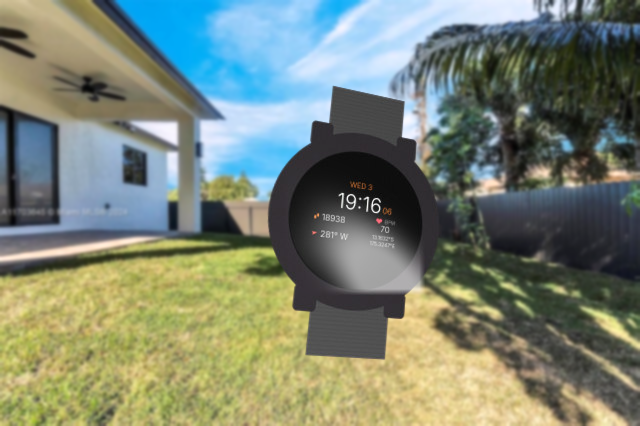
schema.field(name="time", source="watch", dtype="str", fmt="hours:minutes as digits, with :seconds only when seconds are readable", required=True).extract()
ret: 19:16
